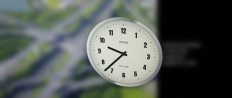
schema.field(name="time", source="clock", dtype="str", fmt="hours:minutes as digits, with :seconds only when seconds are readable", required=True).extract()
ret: 9:37
